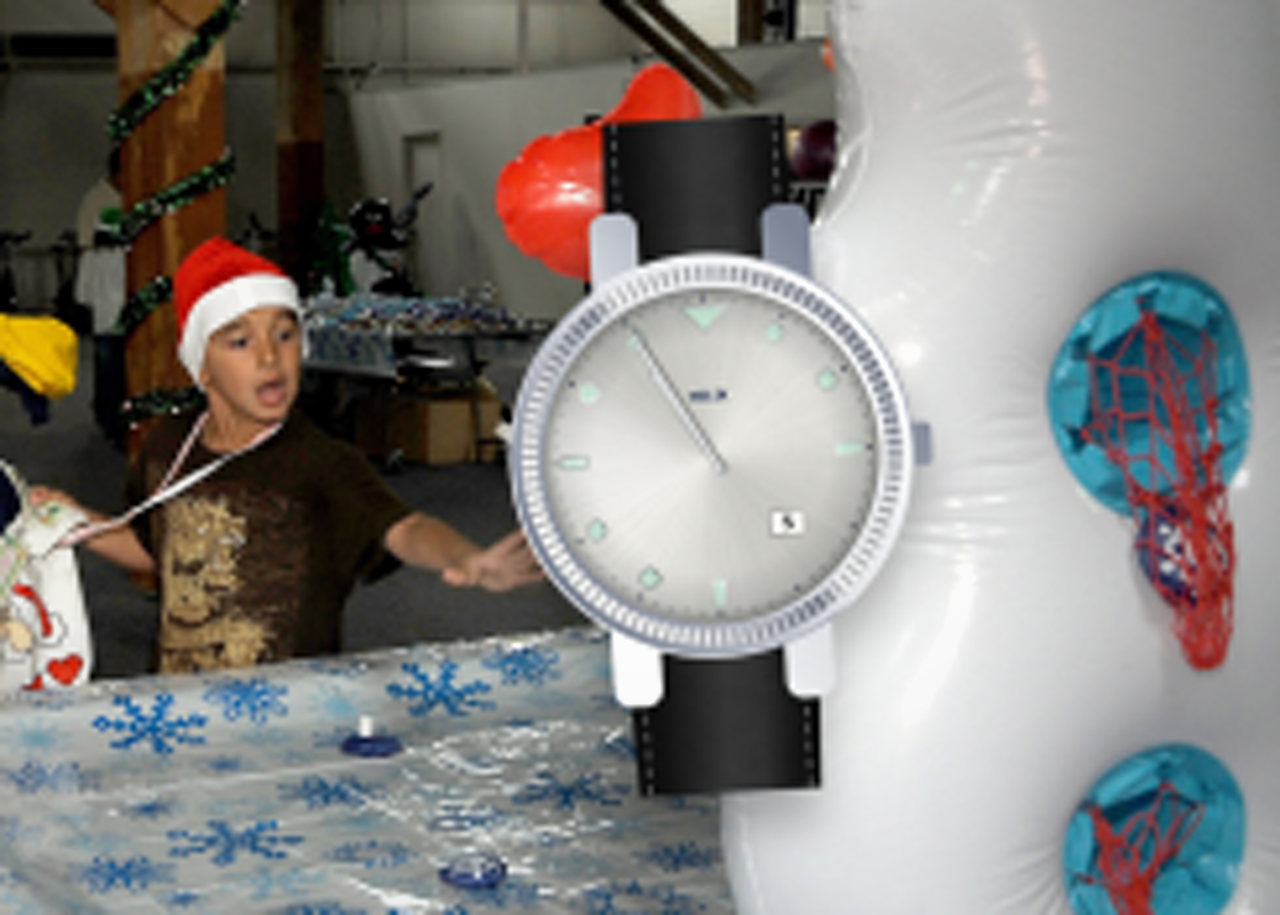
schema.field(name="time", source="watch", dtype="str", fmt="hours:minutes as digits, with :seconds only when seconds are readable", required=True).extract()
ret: 10:55
